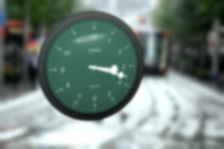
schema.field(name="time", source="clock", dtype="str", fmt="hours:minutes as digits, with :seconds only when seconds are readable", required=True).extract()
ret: 3:18
